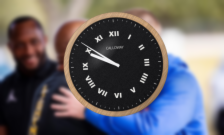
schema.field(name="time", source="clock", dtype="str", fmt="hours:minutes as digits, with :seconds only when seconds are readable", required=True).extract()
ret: 9:51
